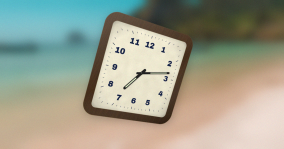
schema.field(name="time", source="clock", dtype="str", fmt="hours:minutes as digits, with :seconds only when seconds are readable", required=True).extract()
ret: 7:13
